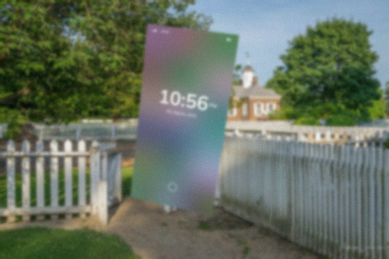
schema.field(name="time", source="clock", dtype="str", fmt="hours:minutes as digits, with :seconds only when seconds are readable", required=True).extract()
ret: 10:56
